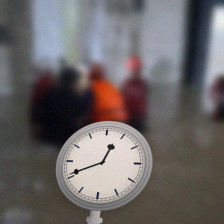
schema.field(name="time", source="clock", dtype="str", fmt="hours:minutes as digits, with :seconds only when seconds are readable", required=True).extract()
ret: 12:41
